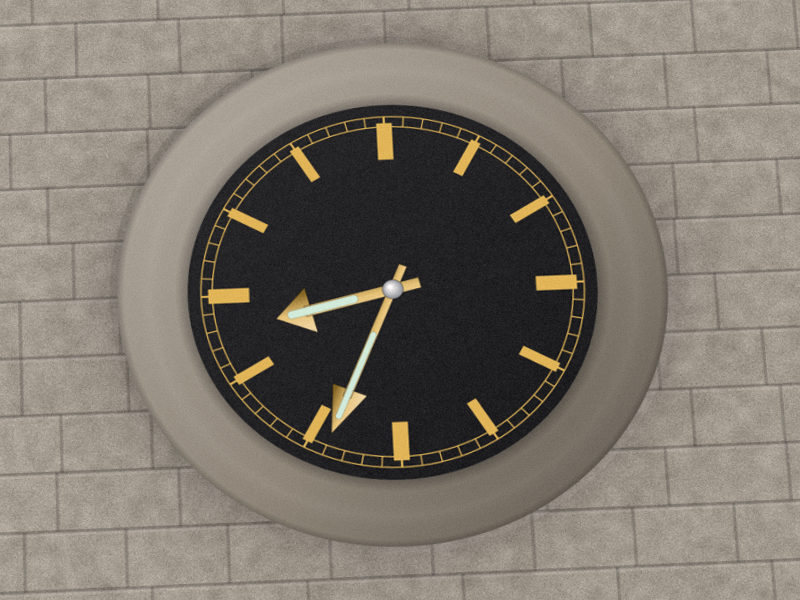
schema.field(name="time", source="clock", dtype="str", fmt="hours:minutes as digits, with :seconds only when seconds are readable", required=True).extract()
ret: 8:34
